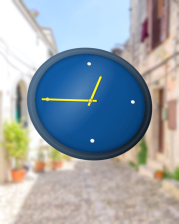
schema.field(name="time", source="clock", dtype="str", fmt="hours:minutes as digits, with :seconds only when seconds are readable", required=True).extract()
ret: 12:45
